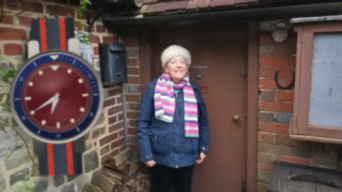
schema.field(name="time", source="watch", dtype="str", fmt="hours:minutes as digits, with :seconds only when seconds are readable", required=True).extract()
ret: 6:40
